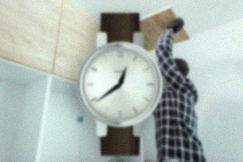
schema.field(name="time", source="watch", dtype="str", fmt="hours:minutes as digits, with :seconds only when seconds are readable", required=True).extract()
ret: 12:39
